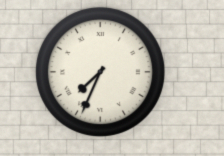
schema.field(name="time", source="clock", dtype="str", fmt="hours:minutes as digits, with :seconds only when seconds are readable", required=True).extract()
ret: 7:34
